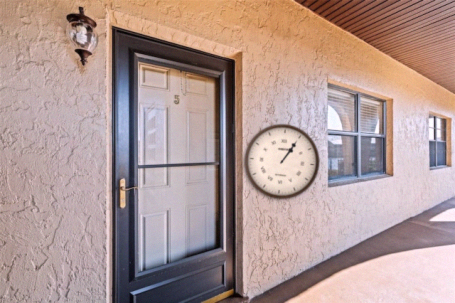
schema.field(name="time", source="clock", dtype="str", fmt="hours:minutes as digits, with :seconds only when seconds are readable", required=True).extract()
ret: 1:05
